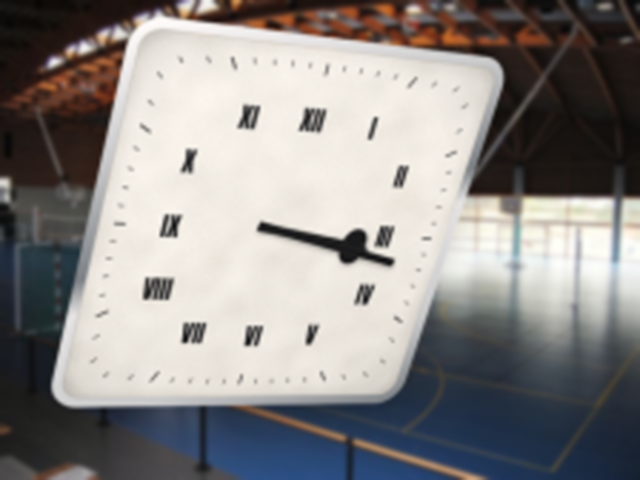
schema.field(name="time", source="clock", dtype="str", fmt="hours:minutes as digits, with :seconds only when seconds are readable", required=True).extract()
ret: 3:17
